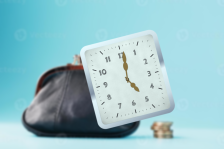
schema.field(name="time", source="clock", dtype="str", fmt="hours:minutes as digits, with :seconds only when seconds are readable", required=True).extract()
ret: 5:01
